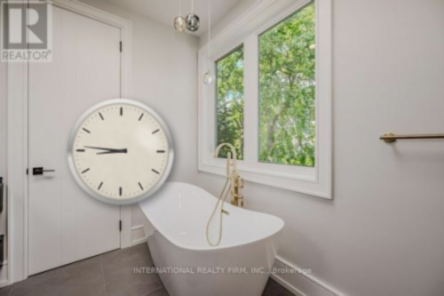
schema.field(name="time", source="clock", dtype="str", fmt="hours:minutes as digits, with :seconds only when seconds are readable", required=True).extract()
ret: 8:46
